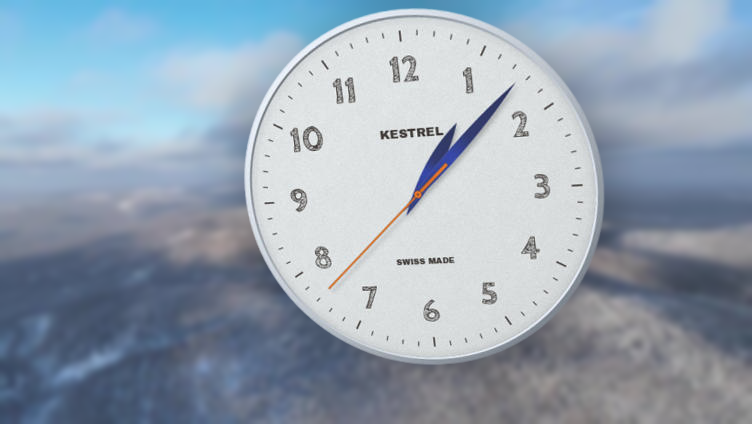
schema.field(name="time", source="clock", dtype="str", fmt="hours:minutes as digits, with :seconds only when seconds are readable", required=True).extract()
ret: 1:07:38
